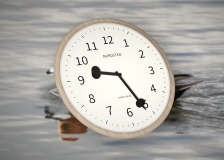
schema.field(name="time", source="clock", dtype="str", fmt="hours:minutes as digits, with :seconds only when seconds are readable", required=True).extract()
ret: 9:26
